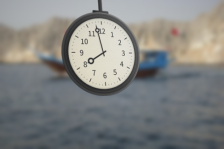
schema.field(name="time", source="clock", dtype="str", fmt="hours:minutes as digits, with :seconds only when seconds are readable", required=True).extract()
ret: 7:58
